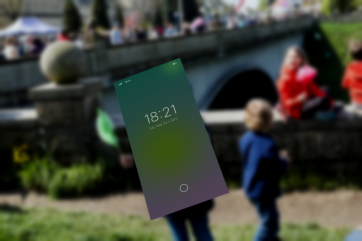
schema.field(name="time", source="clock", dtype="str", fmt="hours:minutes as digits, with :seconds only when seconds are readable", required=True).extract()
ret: 18:21
